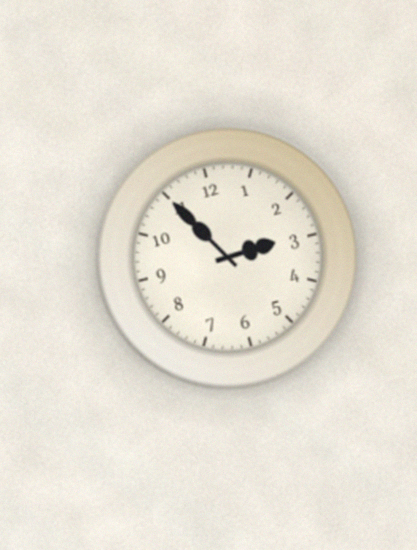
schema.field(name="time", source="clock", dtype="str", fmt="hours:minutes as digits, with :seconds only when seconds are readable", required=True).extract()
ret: 2:55
